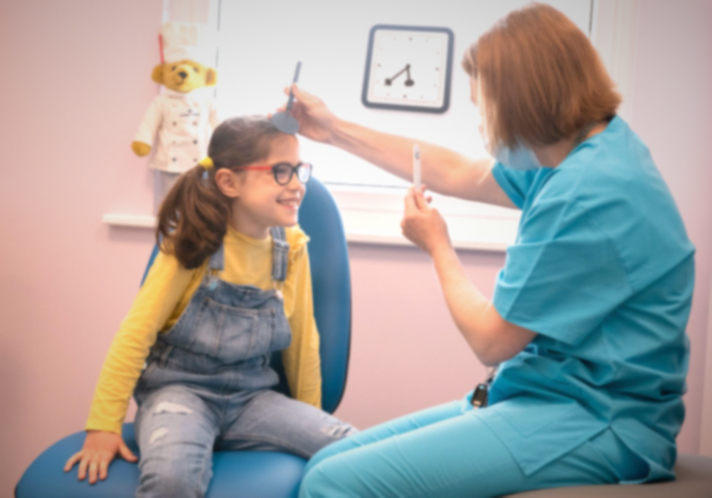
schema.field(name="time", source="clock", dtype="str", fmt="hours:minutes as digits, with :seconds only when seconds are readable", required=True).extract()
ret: 5:38
